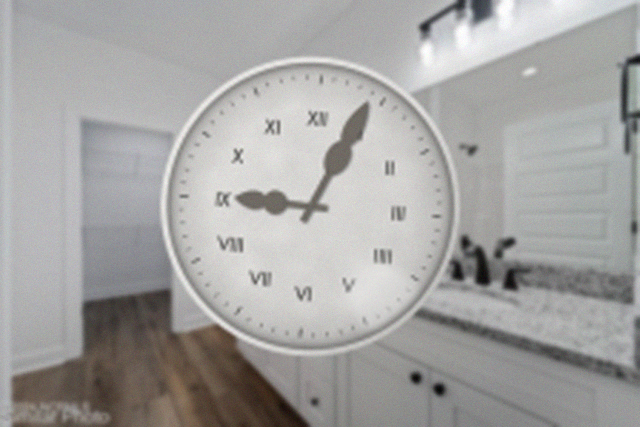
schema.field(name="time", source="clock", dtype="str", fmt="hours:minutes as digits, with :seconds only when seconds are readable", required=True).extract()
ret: 9:04
